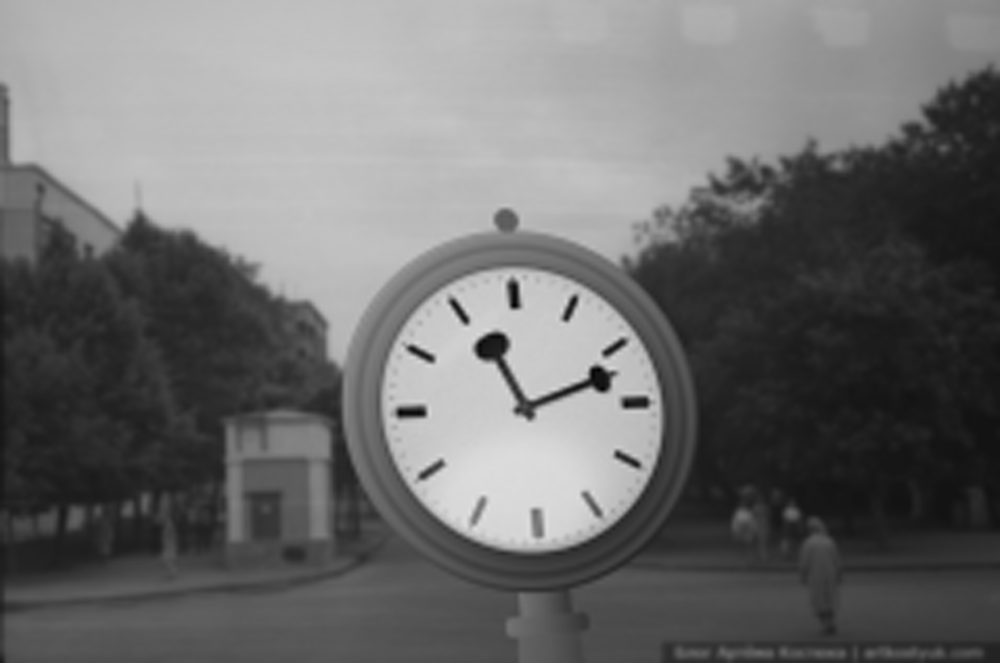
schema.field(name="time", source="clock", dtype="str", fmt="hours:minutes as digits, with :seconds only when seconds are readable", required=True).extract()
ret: 11:12
